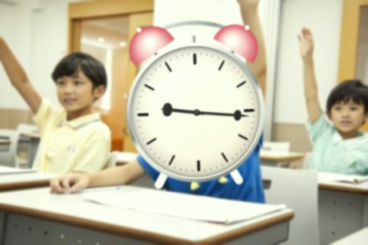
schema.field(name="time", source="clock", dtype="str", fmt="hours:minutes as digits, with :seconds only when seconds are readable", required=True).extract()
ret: 9:16
